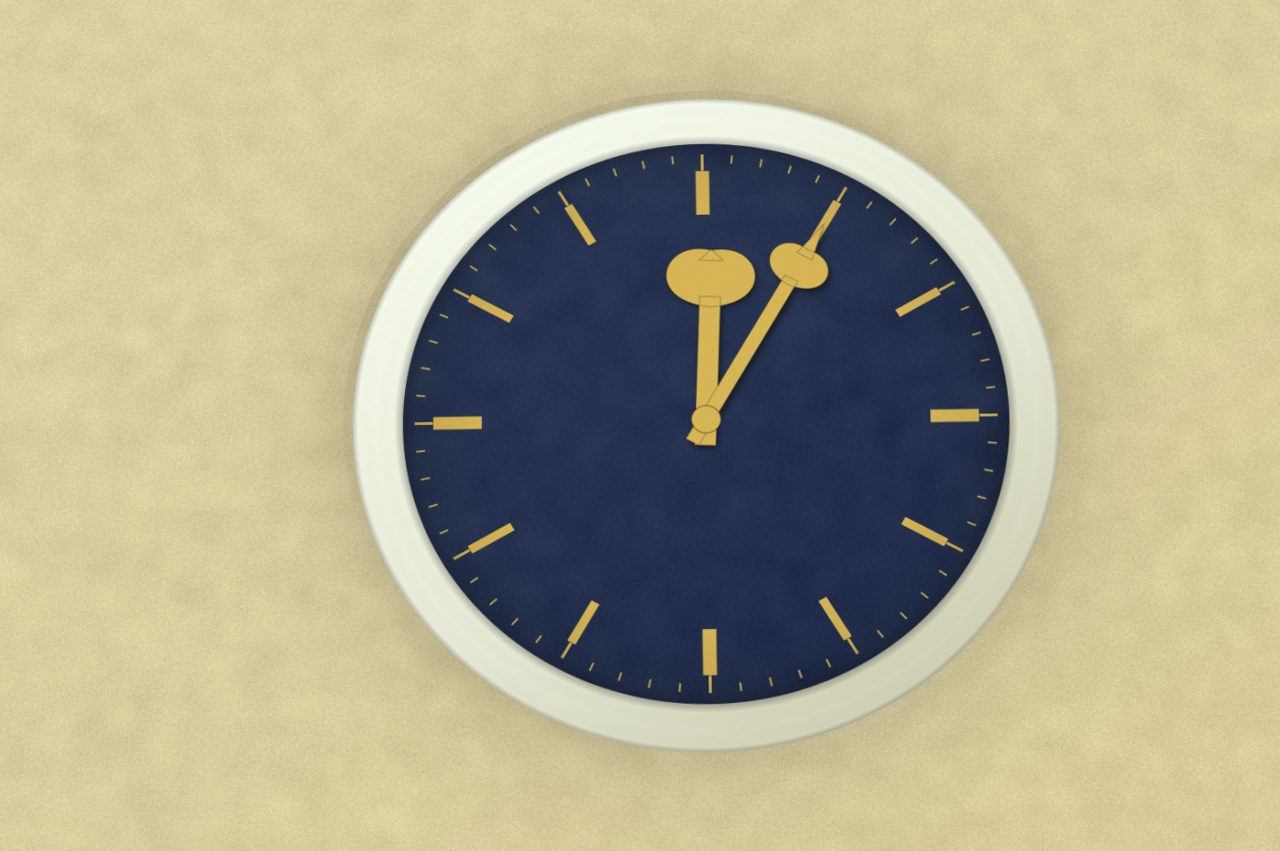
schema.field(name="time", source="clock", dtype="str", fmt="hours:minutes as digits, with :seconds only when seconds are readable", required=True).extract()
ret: 12:05
